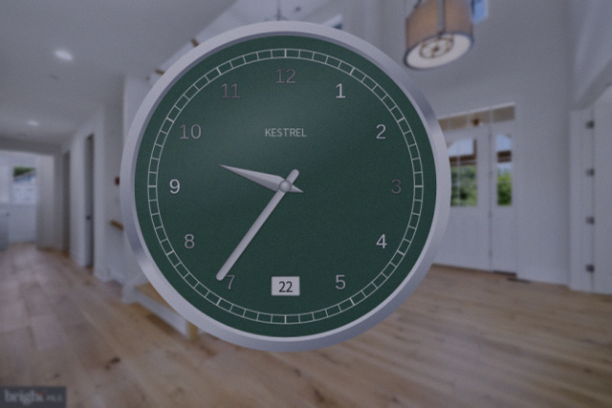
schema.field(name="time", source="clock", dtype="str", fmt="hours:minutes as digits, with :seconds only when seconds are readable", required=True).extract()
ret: 9:36
